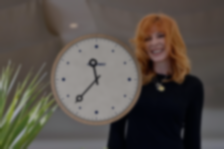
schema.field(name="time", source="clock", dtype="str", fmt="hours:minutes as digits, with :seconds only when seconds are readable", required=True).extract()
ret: 11:37
